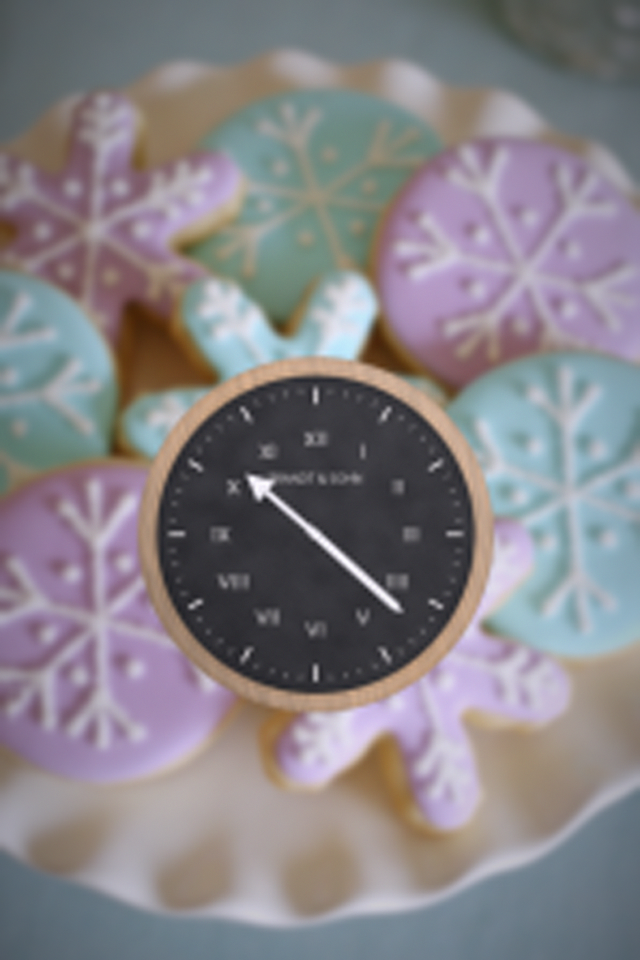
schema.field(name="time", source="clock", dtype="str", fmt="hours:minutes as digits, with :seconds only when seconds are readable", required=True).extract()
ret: 10:22
